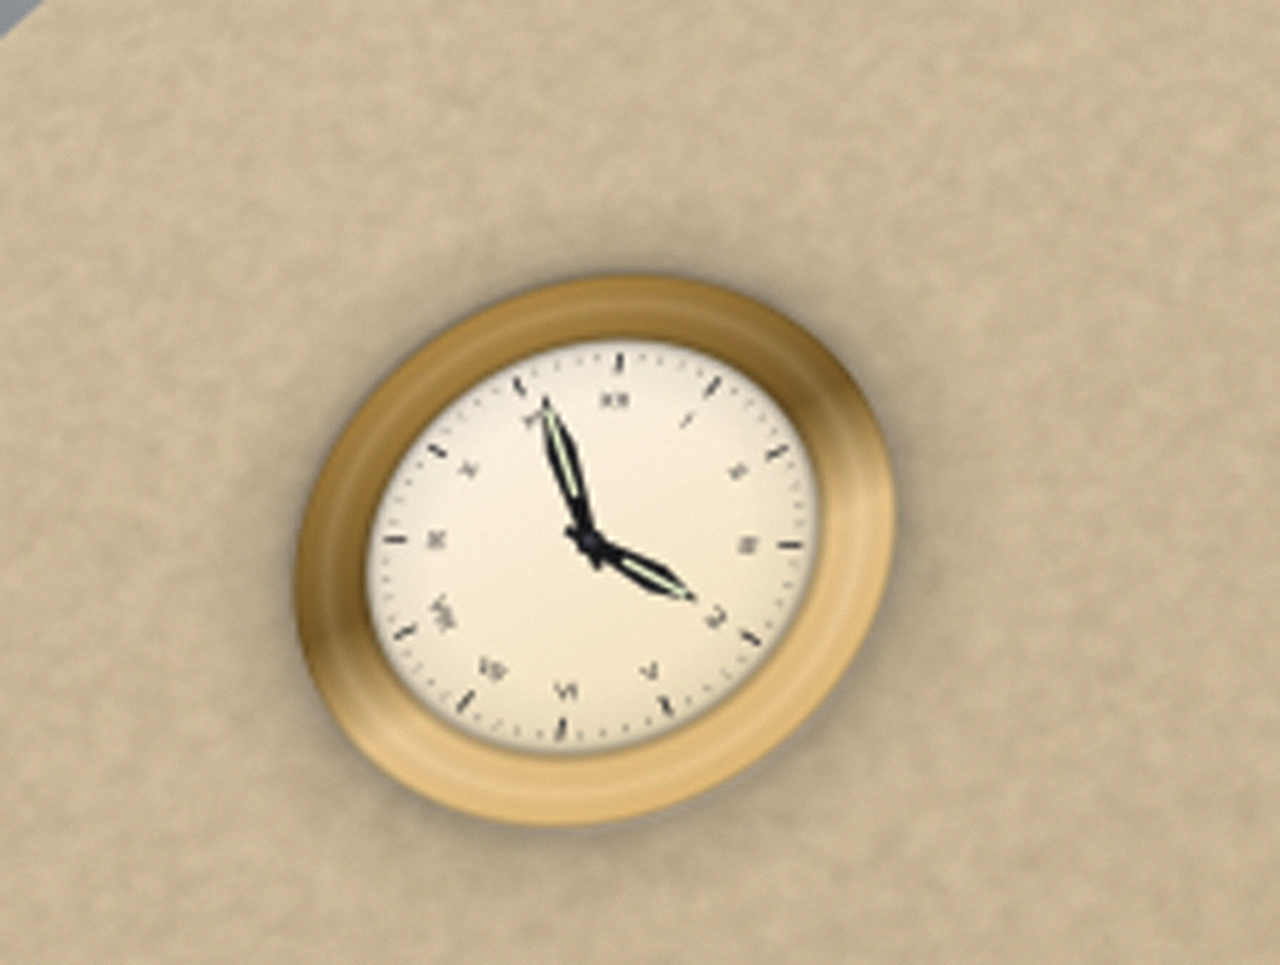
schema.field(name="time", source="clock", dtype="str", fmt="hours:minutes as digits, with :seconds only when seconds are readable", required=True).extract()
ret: 3:56
